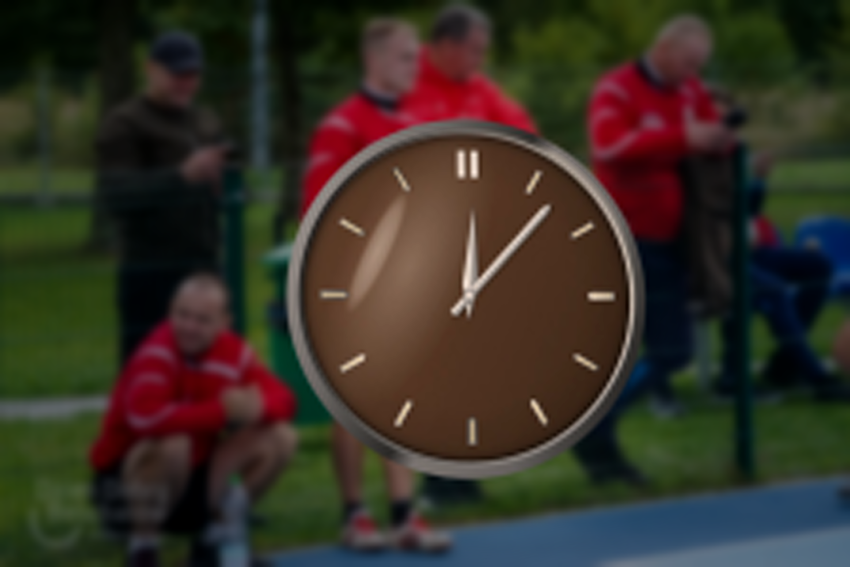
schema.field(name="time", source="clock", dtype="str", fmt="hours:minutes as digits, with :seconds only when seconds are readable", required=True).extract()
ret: 12:07
